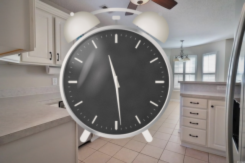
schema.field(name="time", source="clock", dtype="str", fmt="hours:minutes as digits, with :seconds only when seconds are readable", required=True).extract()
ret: 11:29
